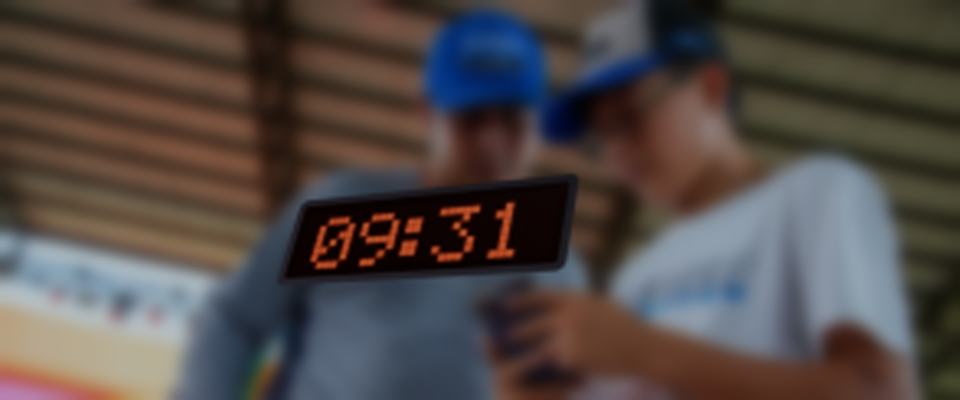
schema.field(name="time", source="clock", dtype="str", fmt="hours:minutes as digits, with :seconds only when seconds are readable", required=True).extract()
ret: 9:31
